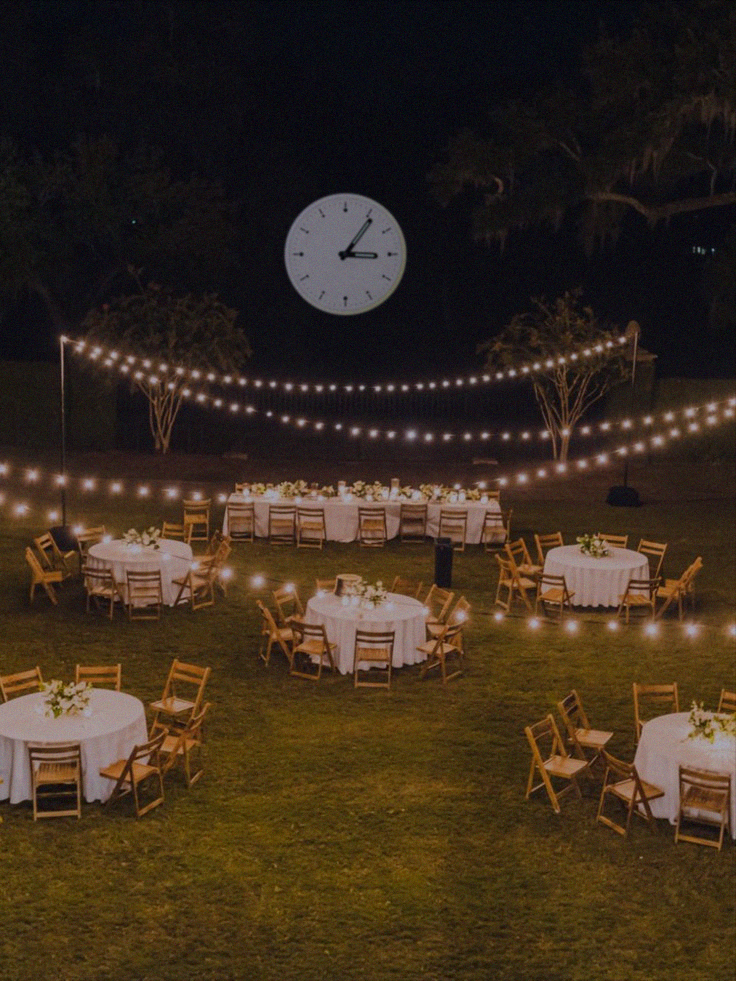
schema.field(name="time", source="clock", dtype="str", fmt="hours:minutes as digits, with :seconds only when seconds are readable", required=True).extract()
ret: 3:06
